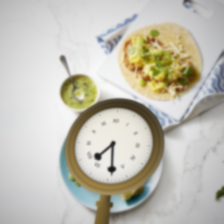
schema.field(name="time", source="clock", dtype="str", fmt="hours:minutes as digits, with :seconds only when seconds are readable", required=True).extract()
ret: 7:29
